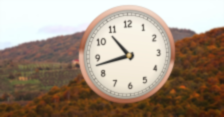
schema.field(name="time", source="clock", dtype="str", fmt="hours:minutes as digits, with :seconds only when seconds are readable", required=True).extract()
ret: 10:43
